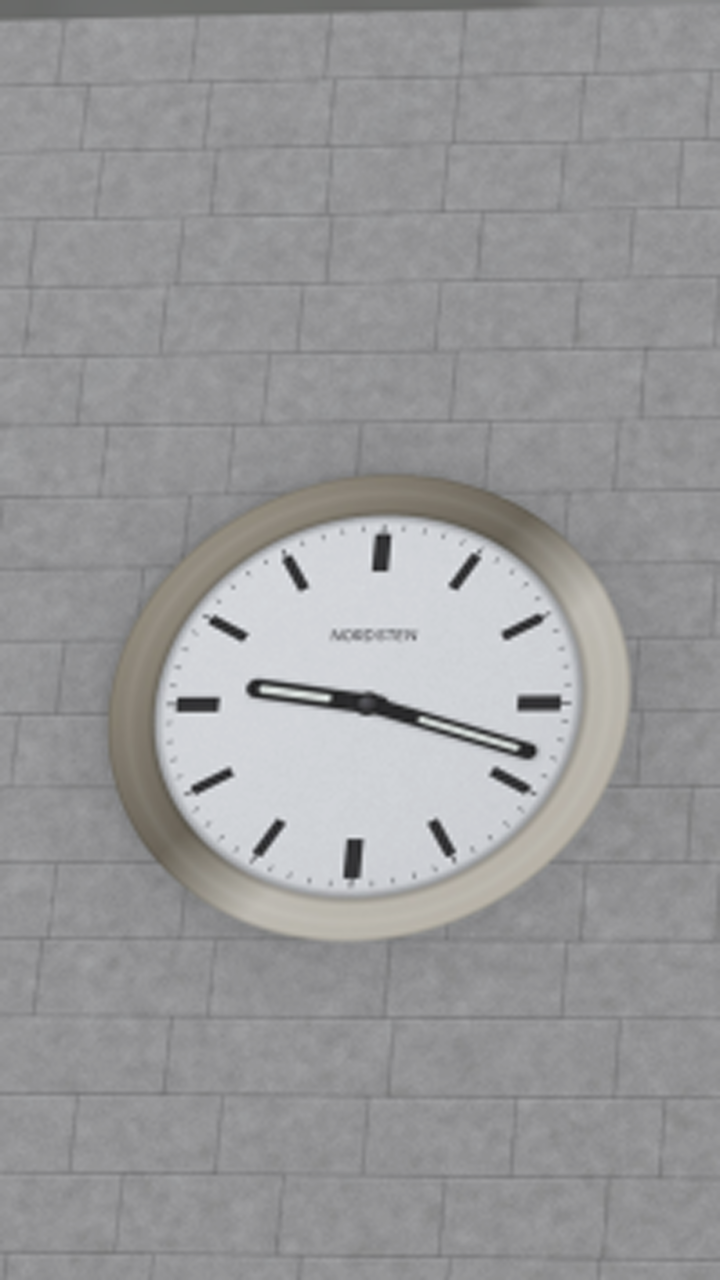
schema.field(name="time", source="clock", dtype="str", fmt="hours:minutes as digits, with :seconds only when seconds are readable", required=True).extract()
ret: 9:18
